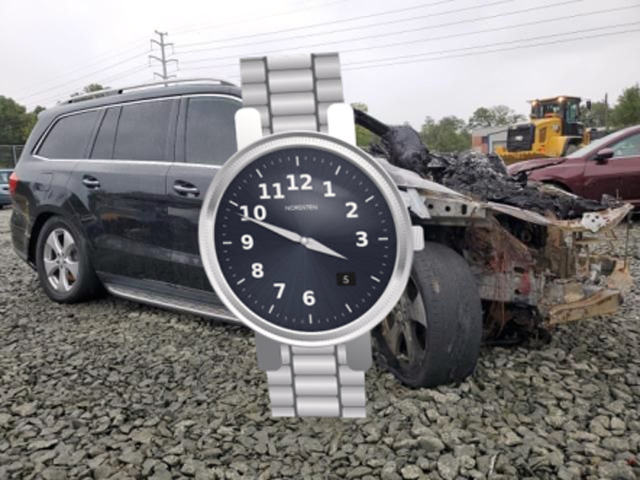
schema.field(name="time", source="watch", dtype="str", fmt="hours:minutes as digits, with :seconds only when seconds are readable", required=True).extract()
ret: 3:49
